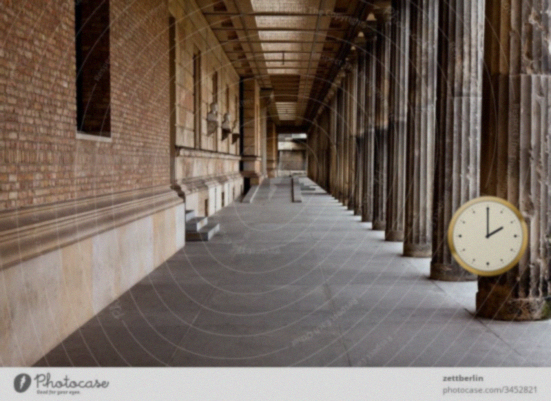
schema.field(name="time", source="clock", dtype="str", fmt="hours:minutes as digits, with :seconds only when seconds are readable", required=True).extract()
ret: 2:00
